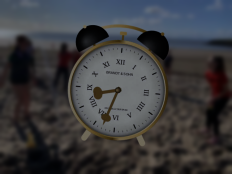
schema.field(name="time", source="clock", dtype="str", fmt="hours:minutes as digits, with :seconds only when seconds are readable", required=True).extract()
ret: 8:33
